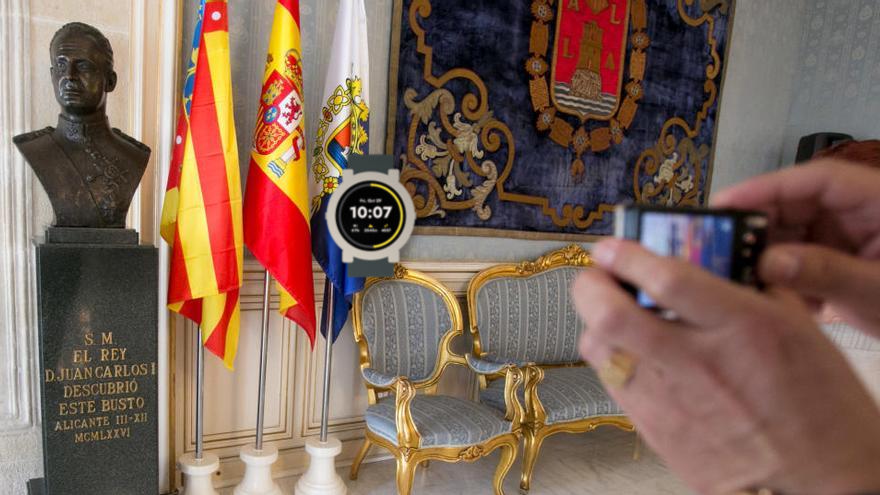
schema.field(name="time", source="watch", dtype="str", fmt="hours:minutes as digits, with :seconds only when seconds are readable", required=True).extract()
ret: 10:07
